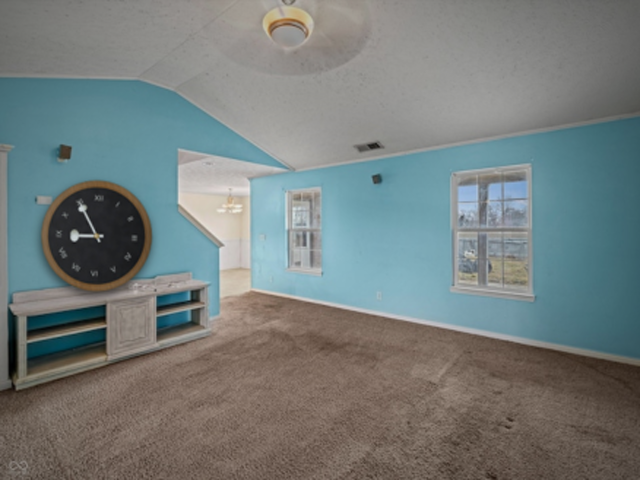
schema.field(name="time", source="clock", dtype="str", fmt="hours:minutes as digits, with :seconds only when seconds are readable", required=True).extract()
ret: 8:55
